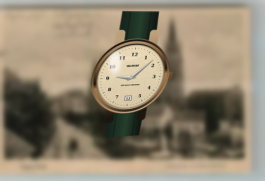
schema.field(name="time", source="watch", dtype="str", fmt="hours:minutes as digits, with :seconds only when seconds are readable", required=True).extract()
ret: 9:08
